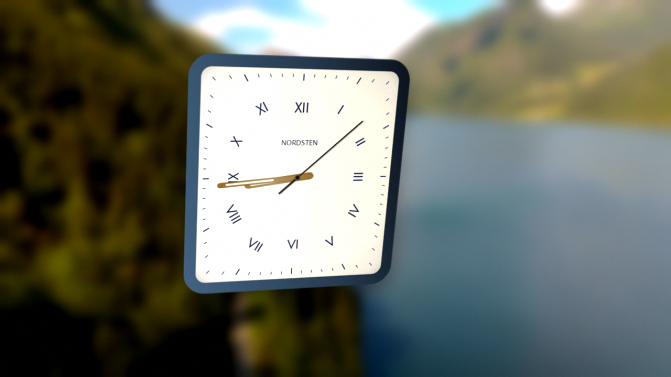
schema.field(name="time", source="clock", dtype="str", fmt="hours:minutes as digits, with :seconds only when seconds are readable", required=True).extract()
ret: 8:44:08
